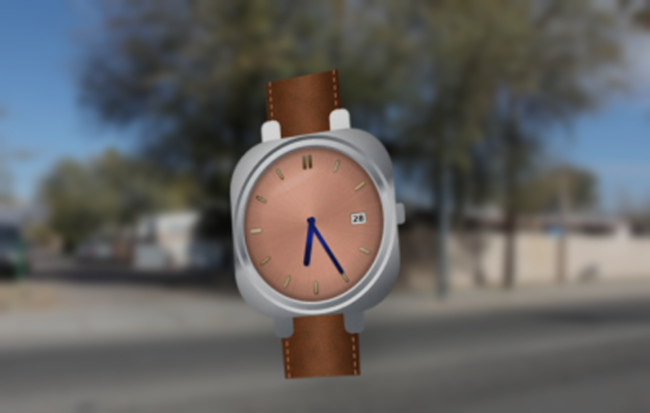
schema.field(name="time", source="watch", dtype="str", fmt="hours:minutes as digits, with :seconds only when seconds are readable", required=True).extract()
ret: 6:25
